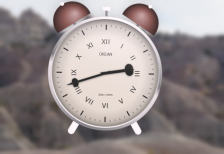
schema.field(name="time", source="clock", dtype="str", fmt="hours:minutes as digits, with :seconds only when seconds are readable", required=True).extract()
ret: 2:42
